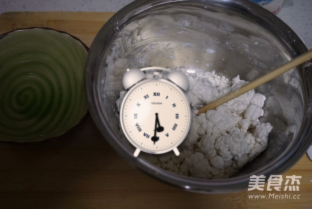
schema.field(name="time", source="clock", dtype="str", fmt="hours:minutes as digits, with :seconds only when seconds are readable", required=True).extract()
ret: 5:31
